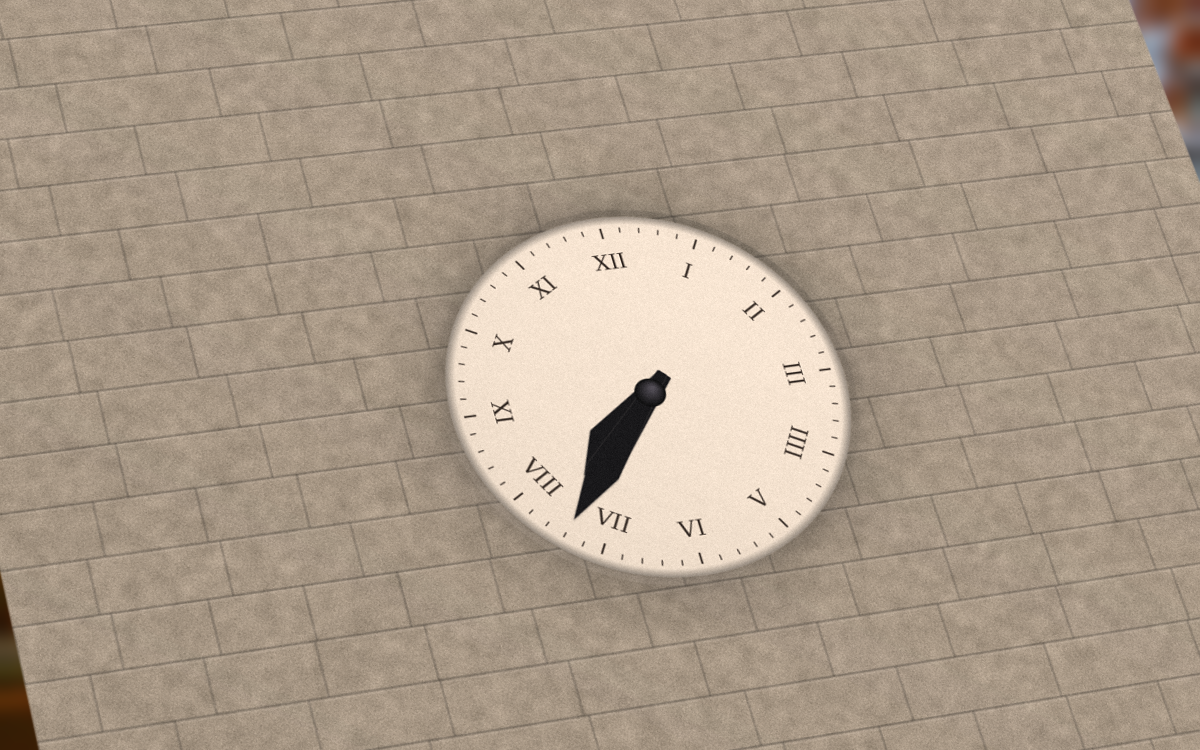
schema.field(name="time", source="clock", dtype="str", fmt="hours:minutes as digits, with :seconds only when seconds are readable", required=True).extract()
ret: 7:37
